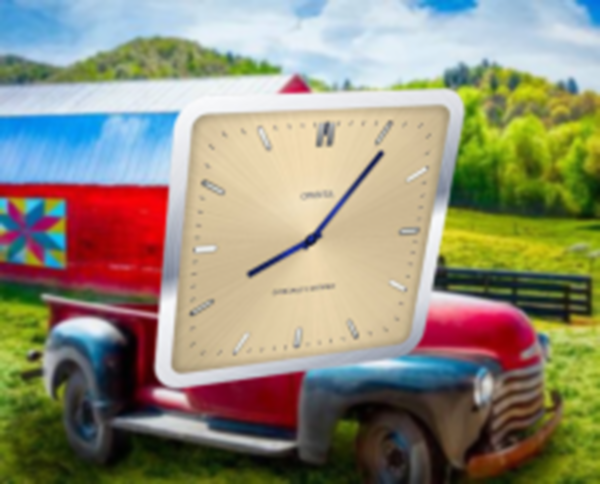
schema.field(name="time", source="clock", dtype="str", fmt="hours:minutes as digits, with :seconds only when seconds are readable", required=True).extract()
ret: 8:06
